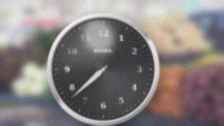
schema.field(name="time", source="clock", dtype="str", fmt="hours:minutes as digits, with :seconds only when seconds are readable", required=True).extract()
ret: 7:38
